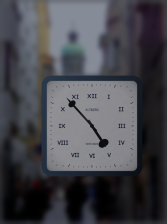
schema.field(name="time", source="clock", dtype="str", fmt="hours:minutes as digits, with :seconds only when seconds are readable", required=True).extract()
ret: 4:53
